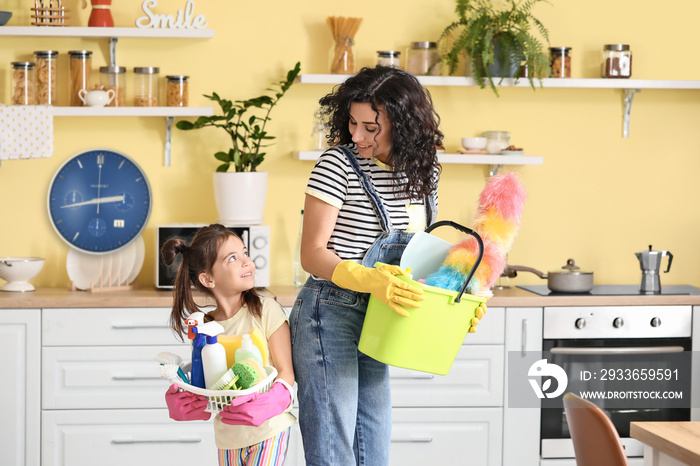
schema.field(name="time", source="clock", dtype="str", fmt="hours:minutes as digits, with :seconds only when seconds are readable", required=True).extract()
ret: 2:43
